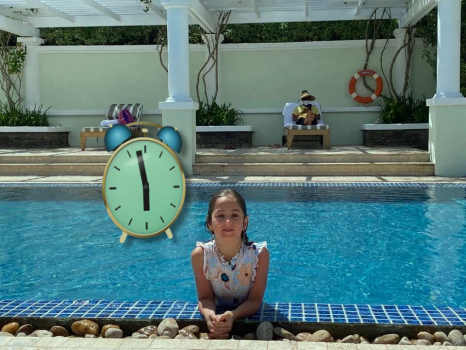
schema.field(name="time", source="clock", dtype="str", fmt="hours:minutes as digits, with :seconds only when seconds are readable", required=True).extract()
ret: 5:58
